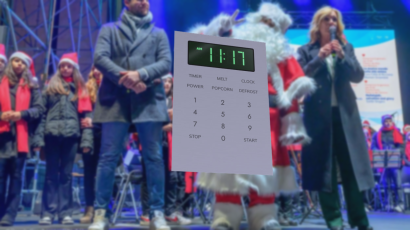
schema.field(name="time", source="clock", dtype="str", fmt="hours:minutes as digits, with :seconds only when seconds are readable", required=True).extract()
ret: 11:17
